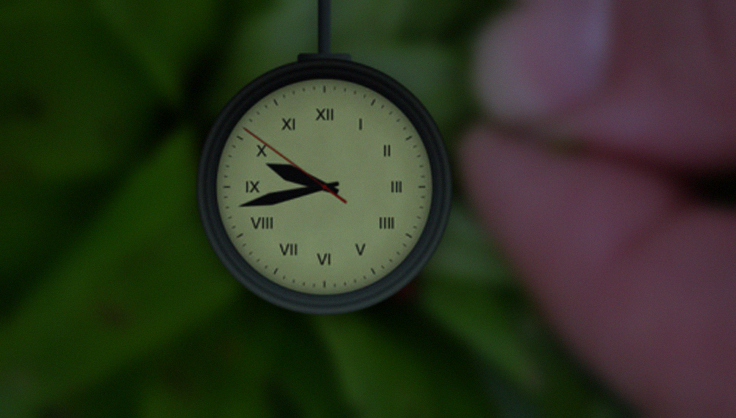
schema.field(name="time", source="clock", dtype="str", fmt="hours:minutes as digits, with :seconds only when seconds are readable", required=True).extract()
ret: 9:42:51
